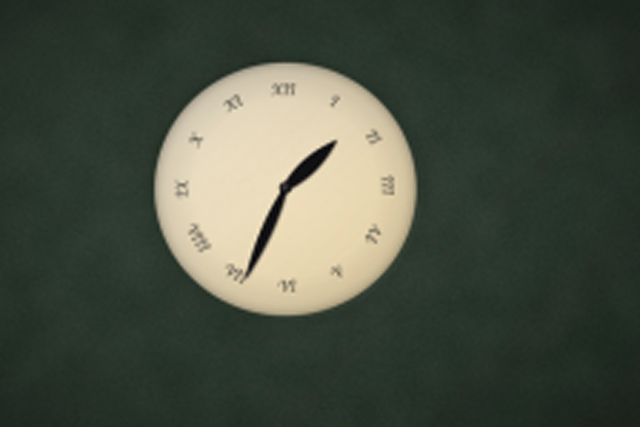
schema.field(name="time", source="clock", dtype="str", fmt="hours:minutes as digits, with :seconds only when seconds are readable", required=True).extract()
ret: 1:34
